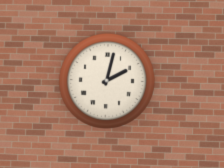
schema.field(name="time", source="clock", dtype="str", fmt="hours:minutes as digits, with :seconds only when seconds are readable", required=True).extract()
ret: 2:02
